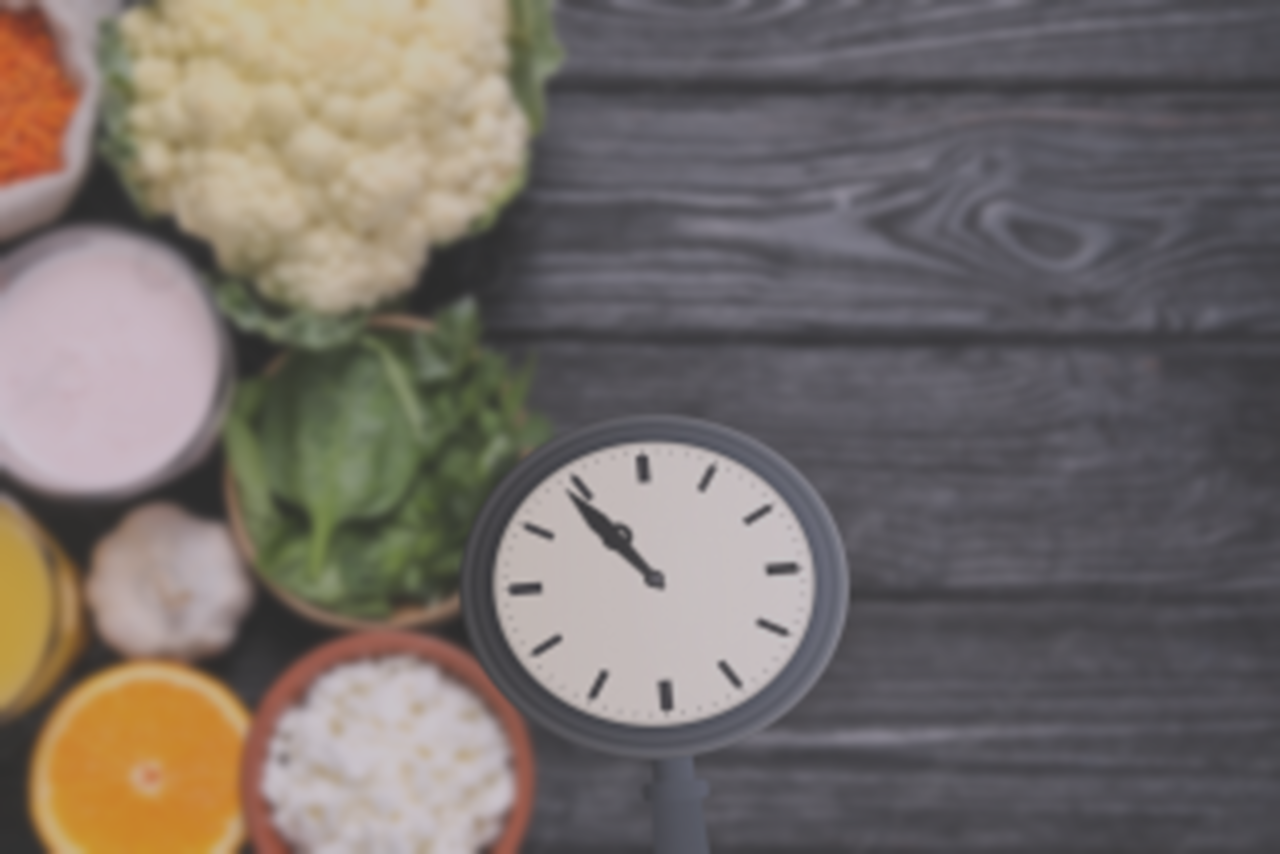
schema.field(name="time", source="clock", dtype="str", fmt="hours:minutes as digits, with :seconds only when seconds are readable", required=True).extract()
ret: 10:54
